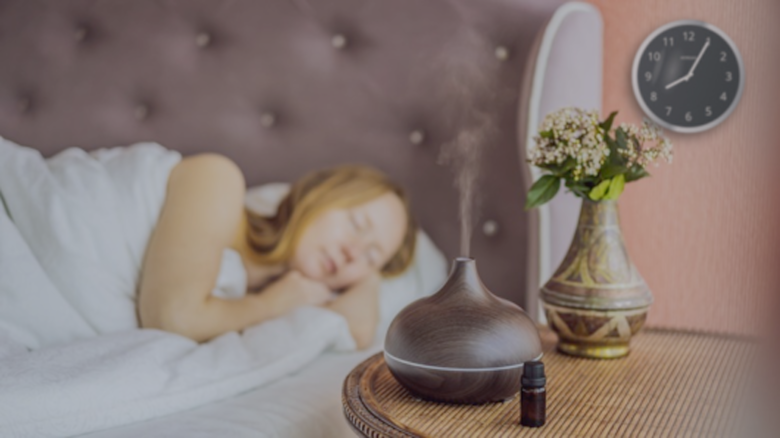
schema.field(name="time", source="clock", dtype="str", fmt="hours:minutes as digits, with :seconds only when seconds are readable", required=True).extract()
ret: 8:05
